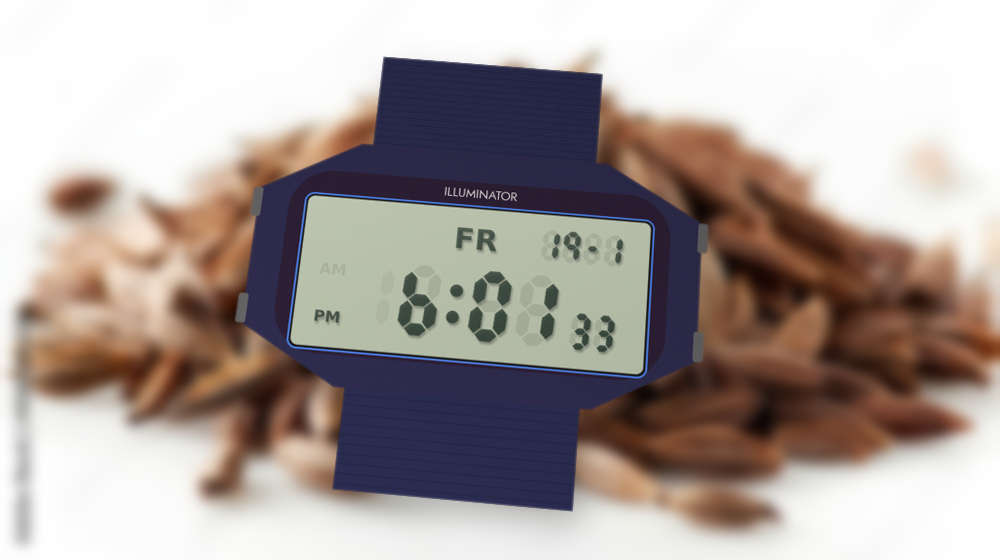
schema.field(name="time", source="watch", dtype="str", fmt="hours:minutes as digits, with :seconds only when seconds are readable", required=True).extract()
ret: 6:01:33
